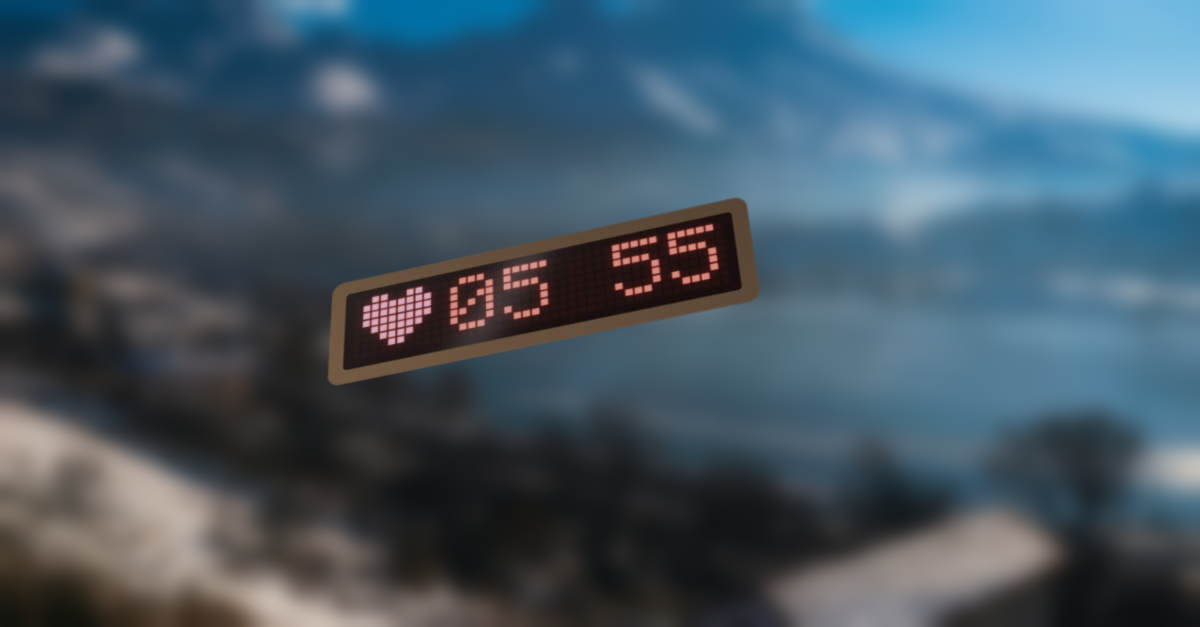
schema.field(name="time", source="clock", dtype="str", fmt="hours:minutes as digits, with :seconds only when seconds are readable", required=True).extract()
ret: 5:55
